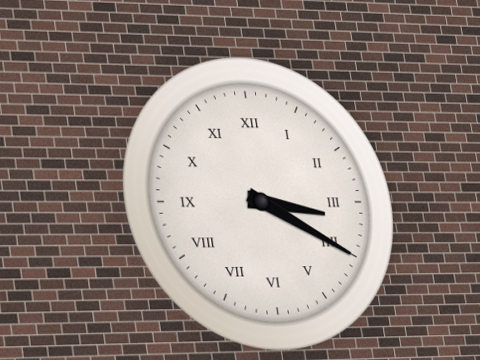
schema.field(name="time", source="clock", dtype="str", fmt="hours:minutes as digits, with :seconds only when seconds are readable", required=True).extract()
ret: 3:20
